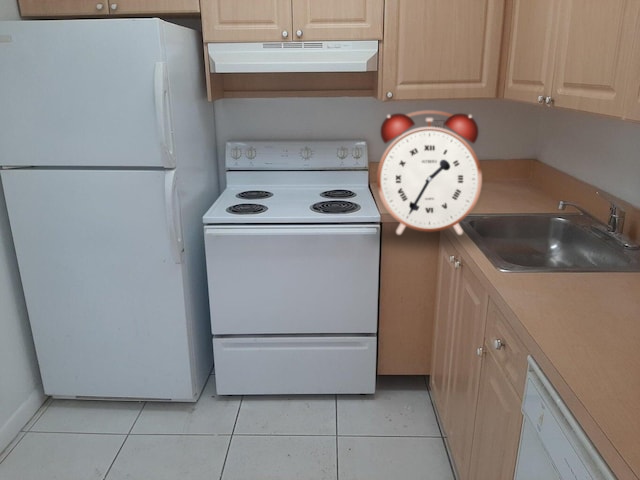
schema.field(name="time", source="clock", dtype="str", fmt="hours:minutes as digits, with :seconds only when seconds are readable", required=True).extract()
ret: 1:35
